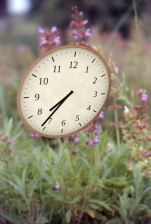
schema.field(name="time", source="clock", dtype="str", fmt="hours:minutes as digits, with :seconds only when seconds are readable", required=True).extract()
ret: 7:36
